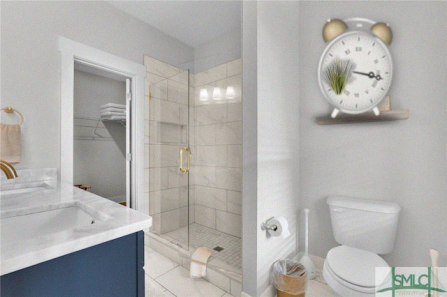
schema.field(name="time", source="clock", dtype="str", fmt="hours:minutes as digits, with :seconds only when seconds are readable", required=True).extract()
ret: 3:17
